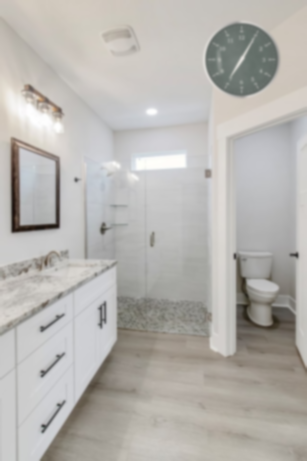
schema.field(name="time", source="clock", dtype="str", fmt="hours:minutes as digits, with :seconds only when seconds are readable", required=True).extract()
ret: 7:05
